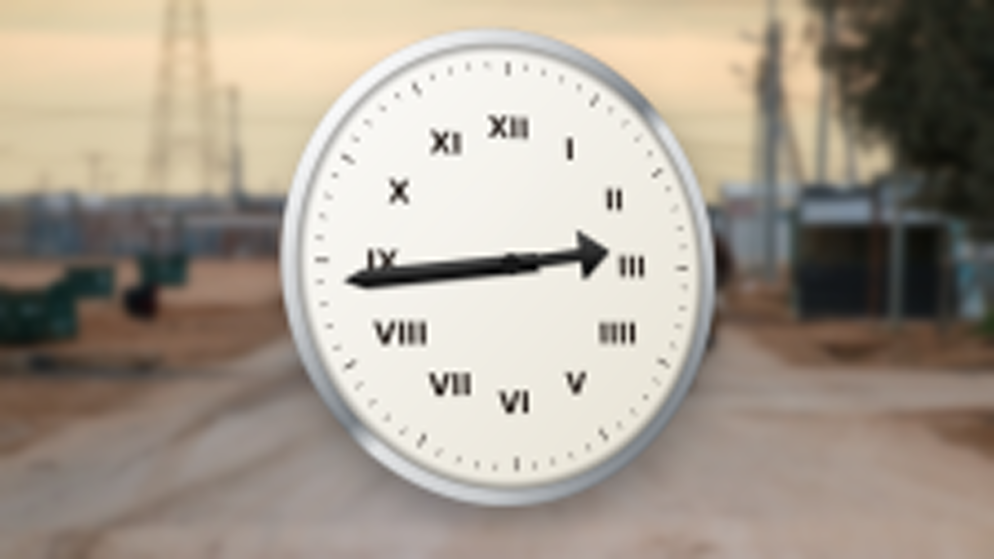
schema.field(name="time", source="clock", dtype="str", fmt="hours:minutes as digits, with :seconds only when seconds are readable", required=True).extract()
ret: 2:44
